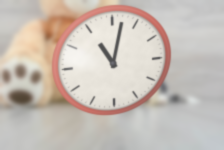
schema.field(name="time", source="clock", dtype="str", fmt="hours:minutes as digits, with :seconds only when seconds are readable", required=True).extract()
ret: 11:02
